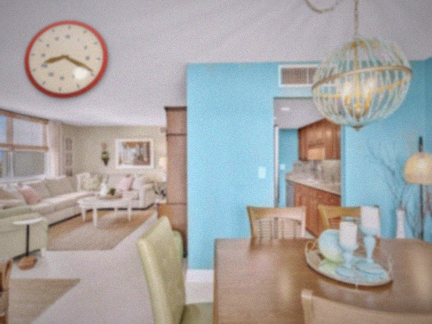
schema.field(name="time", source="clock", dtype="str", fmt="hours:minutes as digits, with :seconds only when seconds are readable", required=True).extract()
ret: 8:19
